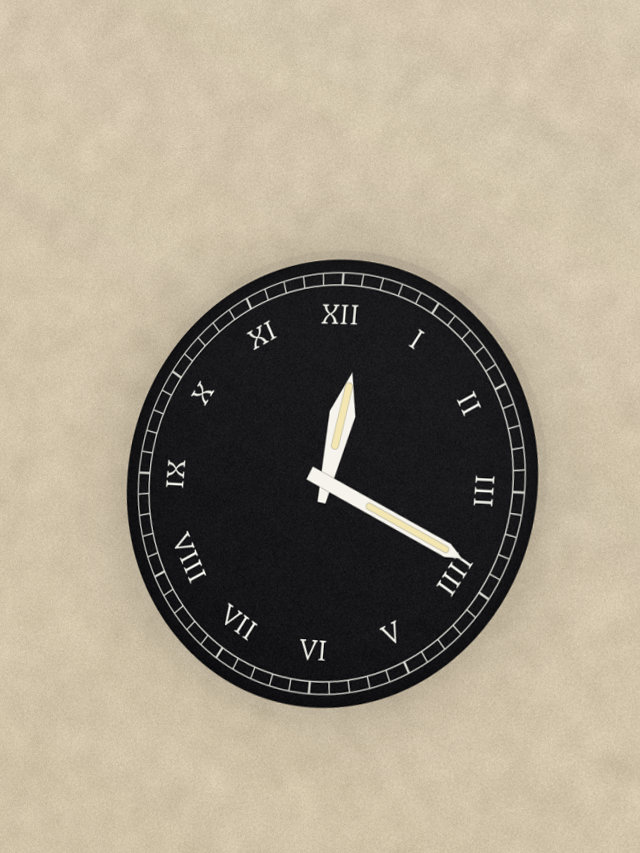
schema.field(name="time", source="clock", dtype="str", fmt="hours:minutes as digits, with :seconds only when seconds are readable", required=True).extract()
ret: 12:19
